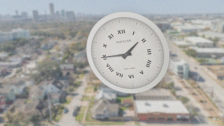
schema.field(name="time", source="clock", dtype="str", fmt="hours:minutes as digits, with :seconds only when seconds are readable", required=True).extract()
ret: 1:45
